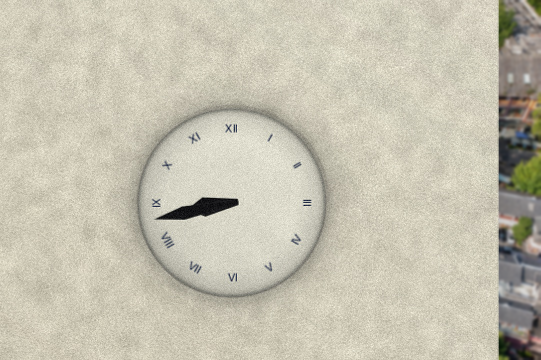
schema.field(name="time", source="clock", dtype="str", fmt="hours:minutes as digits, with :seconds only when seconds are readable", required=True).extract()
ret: 8:43
